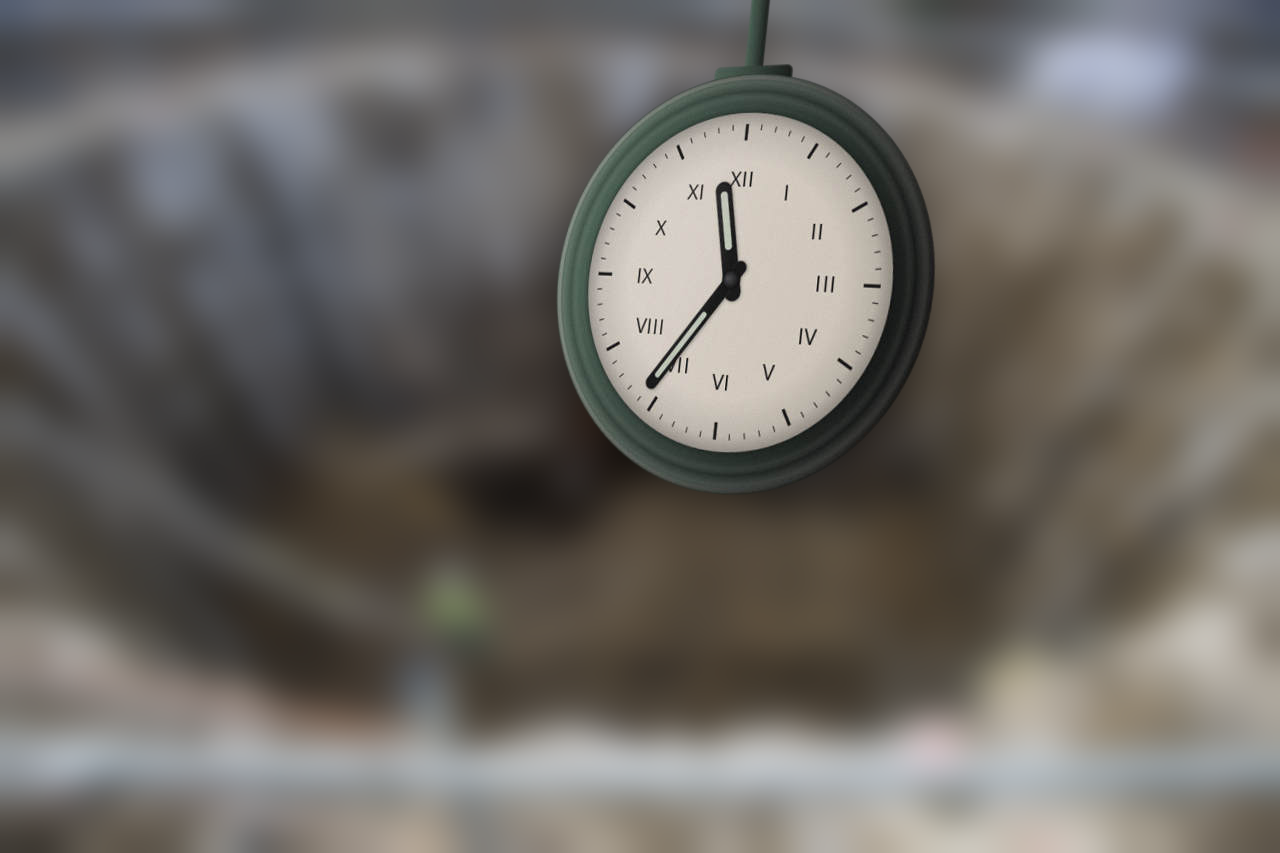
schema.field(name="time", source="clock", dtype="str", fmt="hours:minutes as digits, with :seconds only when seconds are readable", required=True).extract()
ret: 11:36
